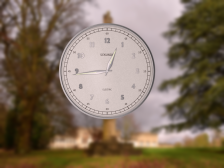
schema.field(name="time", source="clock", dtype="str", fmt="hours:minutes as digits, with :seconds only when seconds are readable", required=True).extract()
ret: 12:44
